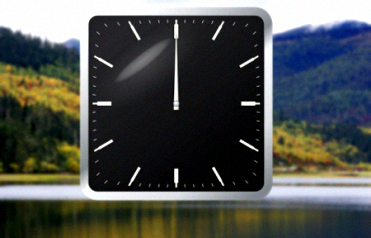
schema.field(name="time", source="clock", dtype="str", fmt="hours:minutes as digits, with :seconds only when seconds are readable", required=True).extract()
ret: 12:00
